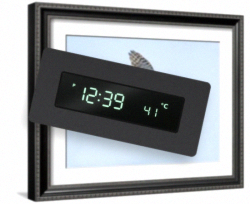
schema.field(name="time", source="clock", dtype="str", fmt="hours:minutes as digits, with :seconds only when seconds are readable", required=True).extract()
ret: 12:39
